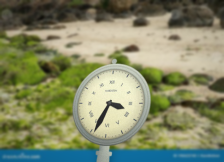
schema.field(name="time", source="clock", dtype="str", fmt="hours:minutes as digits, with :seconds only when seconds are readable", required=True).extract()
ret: 3:34
